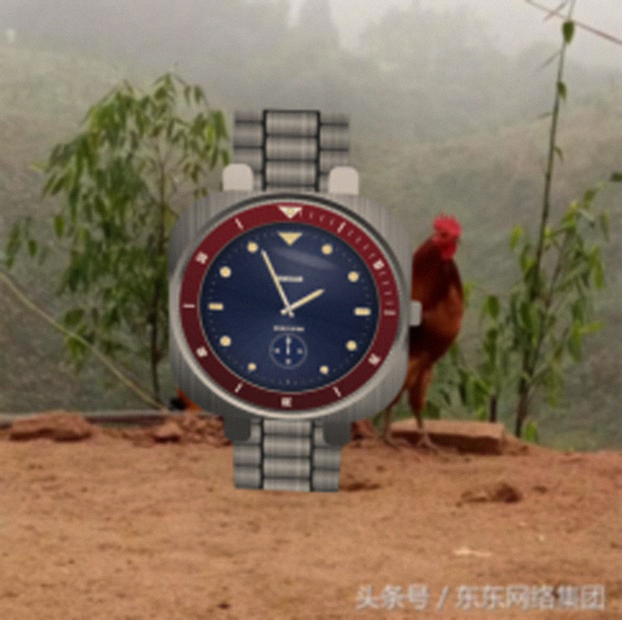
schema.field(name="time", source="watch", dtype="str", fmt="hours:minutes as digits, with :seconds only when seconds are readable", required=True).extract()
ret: 1:56
